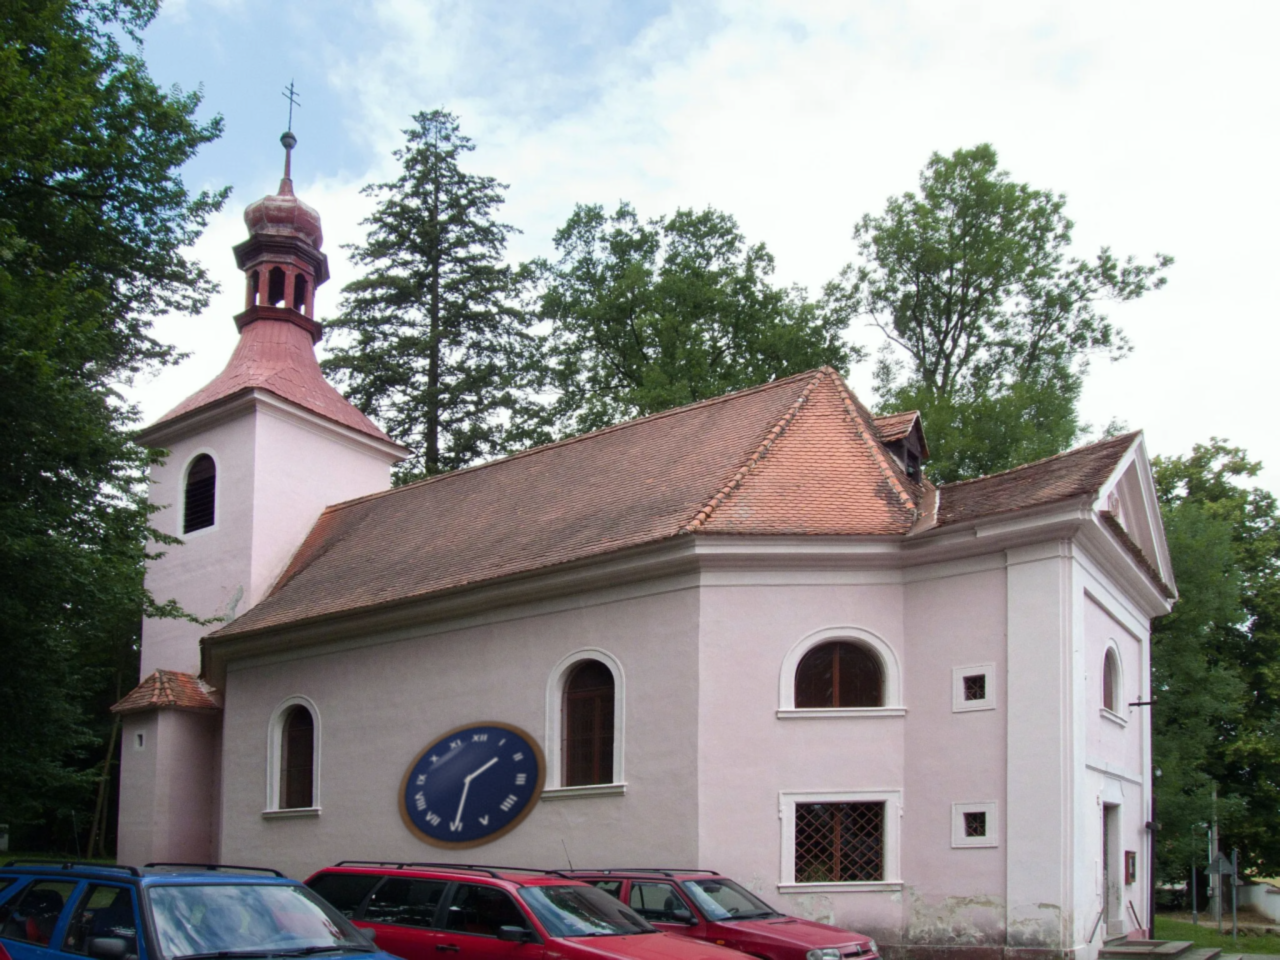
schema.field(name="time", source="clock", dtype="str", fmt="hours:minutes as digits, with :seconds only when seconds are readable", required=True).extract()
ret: 1:30
